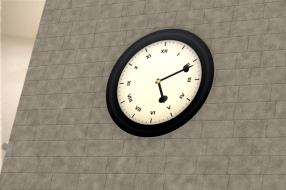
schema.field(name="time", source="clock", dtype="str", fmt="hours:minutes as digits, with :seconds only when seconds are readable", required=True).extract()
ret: 5:11
